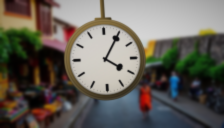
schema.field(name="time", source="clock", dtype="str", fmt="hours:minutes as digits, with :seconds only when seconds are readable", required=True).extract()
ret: 4:05
